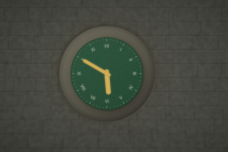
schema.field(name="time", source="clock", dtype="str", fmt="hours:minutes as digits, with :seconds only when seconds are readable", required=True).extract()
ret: 5:50
